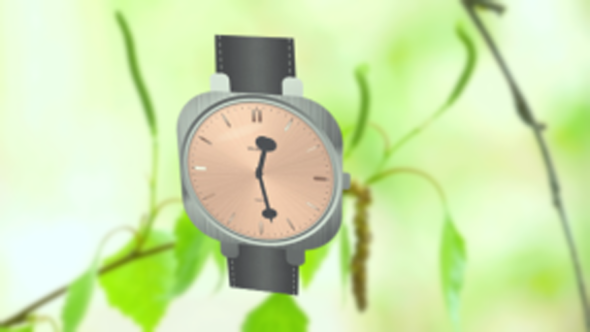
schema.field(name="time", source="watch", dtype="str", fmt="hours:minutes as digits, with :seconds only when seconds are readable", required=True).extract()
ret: 12:28
